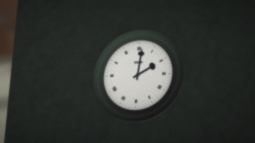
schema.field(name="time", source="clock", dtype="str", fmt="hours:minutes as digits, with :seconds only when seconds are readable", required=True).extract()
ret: 2:01
